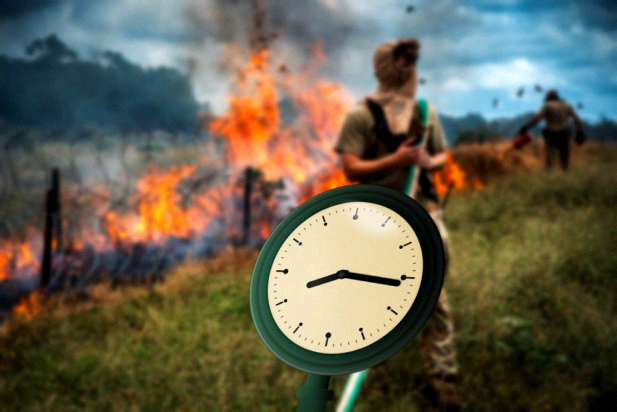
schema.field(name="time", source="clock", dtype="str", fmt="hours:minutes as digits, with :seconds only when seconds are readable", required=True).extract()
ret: 8:16
